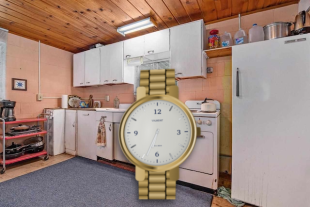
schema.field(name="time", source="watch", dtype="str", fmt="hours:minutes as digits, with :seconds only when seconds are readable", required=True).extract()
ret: 6:34
